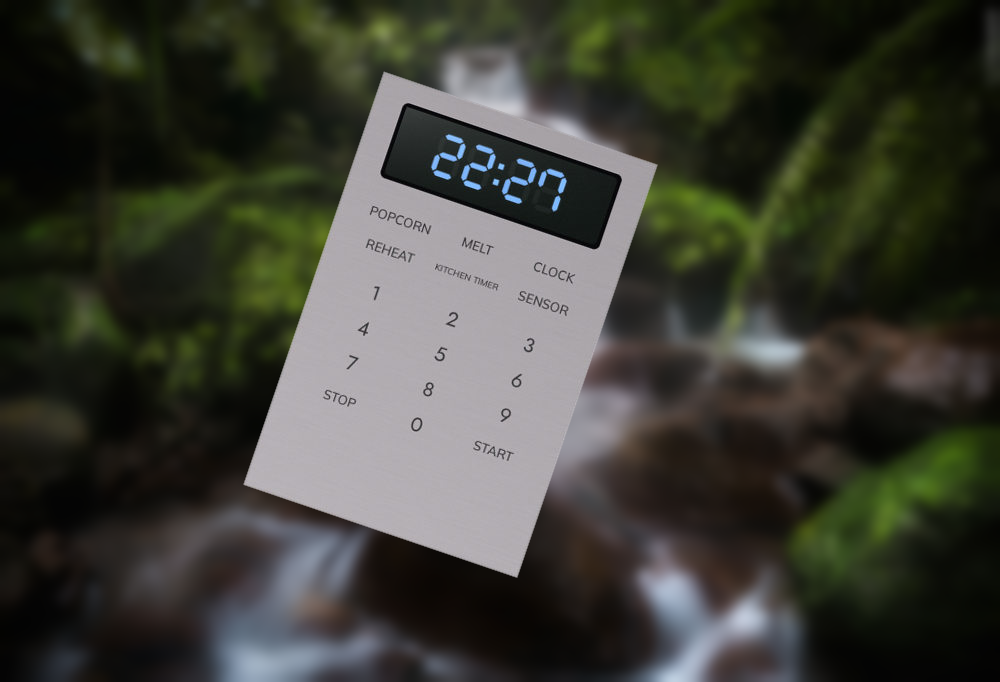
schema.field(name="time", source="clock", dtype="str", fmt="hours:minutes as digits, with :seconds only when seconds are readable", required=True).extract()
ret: 22:27
